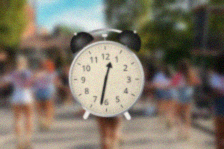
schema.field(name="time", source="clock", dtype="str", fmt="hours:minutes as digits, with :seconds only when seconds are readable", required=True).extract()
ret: 12:32
